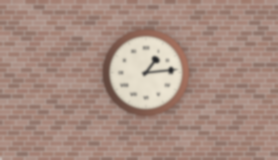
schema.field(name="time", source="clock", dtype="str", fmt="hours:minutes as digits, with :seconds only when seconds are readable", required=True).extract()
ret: 1:14
